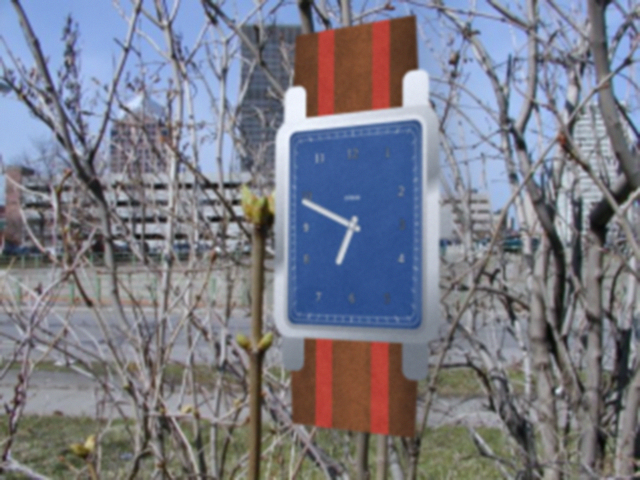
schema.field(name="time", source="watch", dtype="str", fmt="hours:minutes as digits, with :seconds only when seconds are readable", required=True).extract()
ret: 6:49
